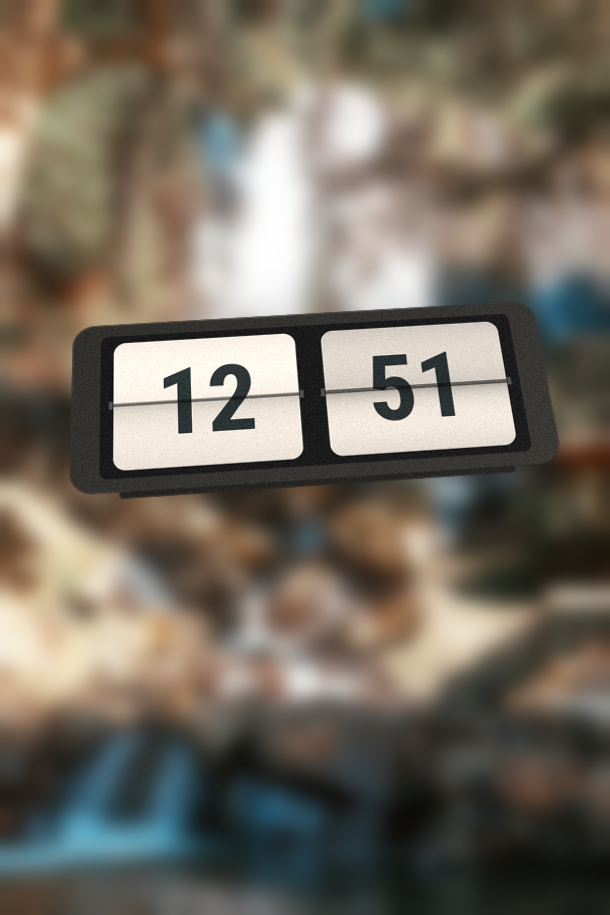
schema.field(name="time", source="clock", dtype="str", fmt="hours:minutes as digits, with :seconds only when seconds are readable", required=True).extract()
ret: 12:51
